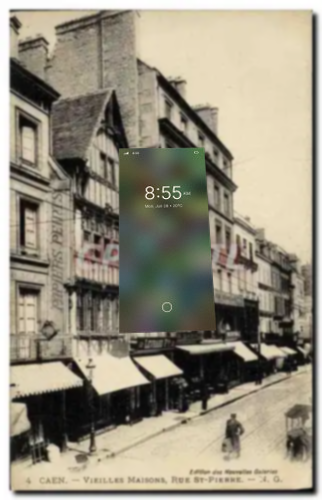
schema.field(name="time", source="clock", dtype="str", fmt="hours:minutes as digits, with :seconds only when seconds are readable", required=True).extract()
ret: 8:55
